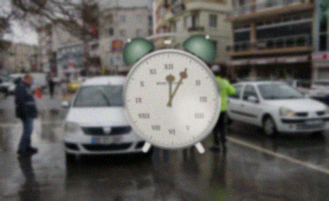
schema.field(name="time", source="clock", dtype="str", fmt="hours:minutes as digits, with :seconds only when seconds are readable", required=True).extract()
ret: 12:05
